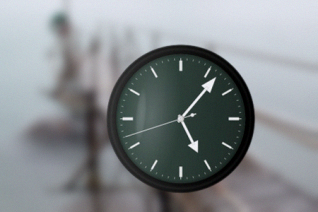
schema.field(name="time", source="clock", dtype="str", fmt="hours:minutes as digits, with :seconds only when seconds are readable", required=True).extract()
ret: 5:06:42
